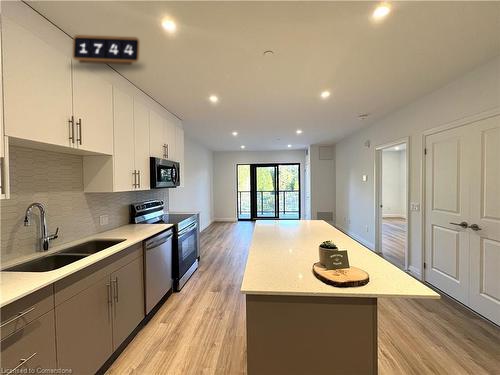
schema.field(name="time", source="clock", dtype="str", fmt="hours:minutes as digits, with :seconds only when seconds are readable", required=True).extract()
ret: 17:44
